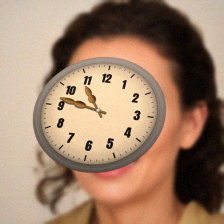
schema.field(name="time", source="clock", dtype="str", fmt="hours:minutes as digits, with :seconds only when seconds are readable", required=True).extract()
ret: 10:47
